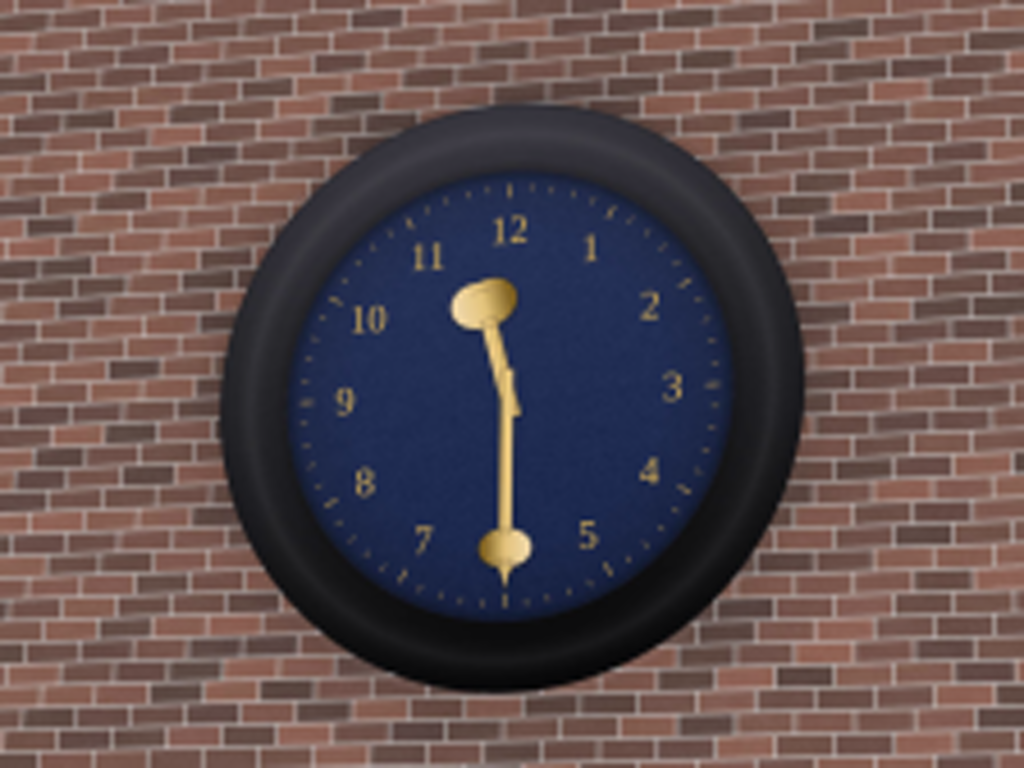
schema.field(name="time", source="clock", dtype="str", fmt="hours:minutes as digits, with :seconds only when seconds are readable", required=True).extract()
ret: 11:30
